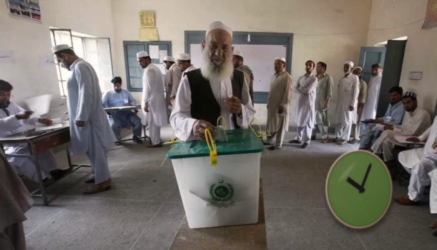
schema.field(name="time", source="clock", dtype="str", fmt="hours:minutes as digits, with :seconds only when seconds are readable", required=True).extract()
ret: 10:04
